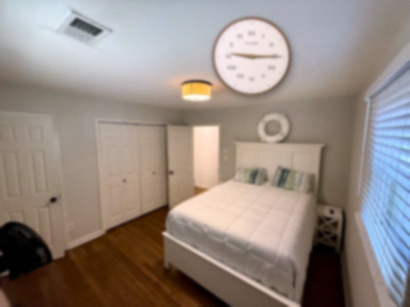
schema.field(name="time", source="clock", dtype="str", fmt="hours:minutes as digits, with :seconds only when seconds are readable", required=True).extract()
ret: 9:15
